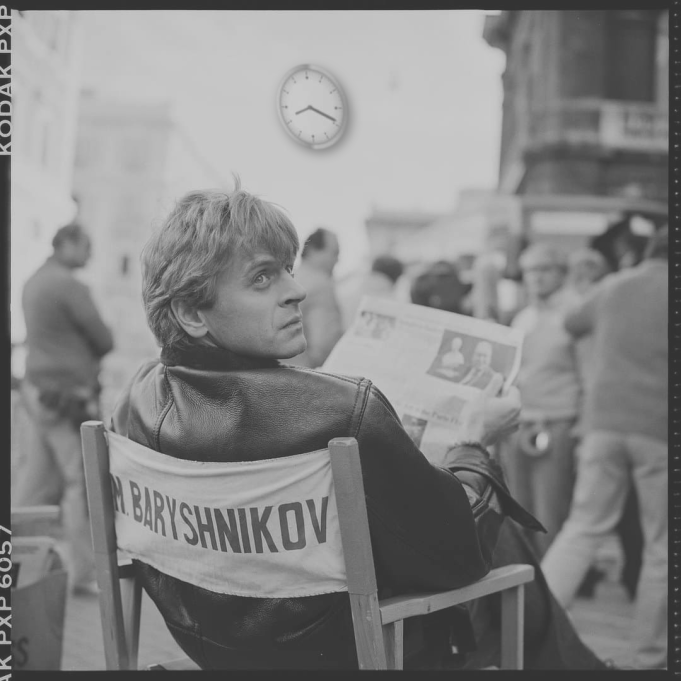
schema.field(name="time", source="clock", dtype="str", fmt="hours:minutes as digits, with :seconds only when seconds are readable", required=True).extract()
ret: 8:19
